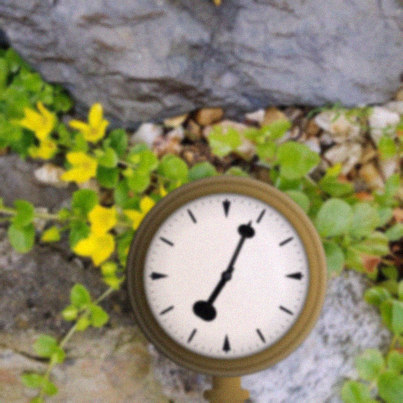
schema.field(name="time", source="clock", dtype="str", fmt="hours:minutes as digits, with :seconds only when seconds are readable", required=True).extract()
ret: 7:04
